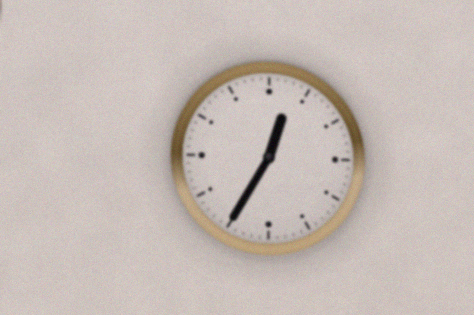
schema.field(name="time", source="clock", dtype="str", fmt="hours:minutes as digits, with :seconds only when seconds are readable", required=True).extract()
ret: 12:35
